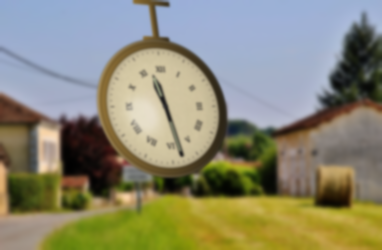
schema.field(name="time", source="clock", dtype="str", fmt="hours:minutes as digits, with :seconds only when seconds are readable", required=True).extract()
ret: 11:28
